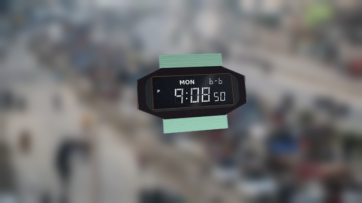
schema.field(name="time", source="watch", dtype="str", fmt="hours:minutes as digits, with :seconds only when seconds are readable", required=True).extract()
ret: 9:08:50
